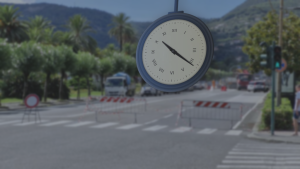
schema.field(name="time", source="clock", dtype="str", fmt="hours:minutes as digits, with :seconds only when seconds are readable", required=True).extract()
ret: 10:21
